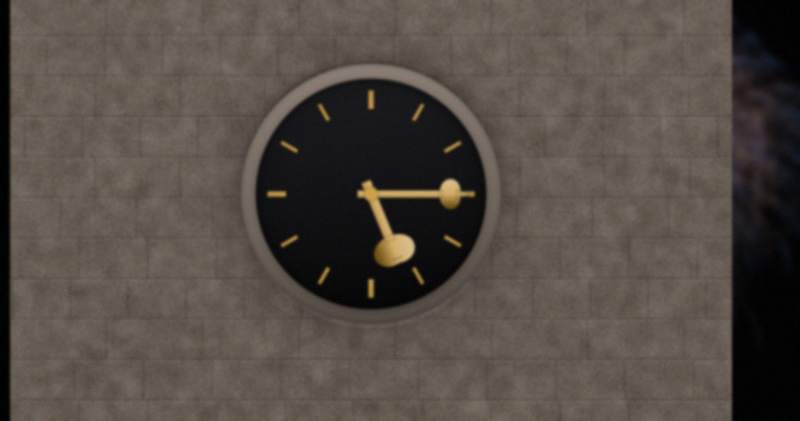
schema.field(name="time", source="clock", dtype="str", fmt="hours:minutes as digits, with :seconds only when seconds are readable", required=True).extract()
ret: 5:15
